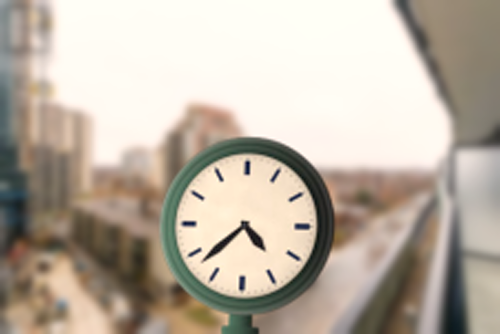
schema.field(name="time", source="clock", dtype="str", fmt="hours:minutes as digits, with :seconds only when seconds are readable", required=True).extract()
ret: 4:38
